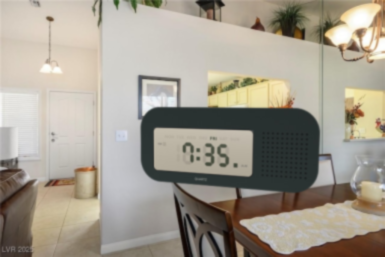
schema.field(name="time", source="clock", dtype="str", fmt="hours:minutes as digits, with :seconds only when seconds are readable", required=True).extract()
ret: 7:35
